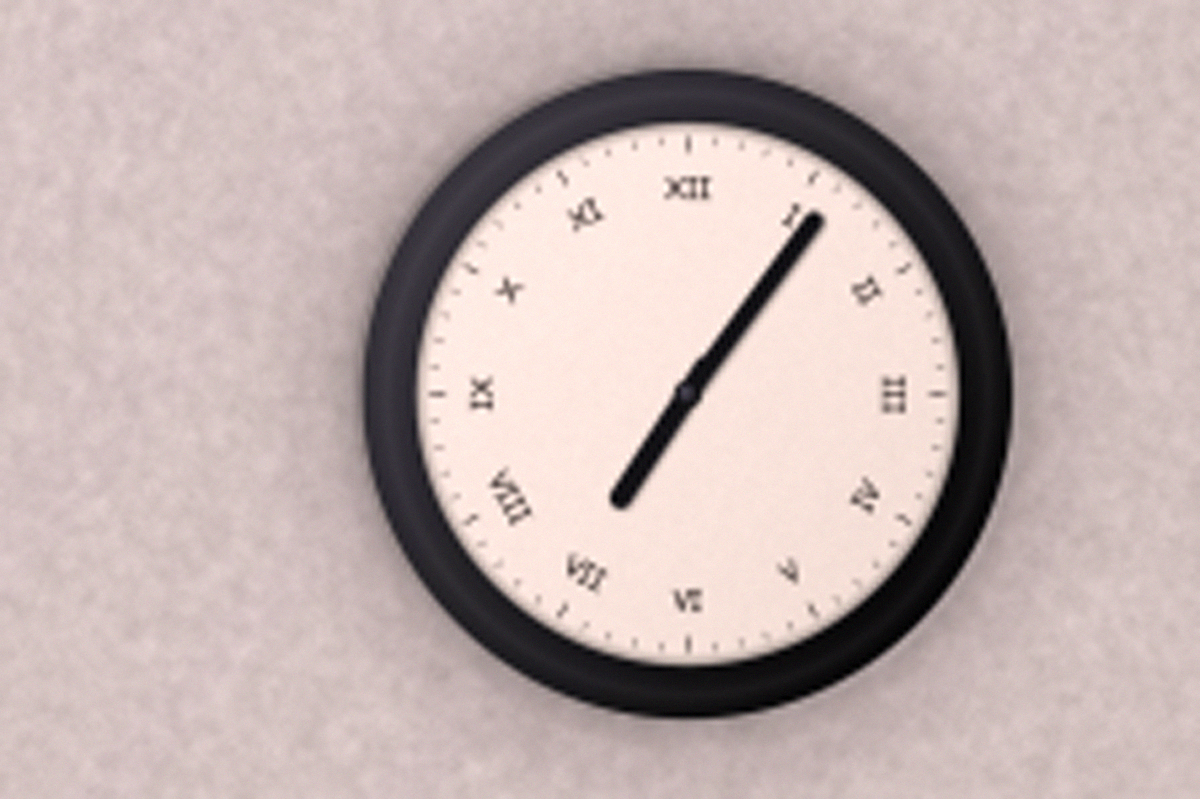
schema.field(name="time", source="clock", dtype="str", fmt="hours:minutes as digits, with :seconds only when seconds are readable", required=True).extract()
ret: 7:06
